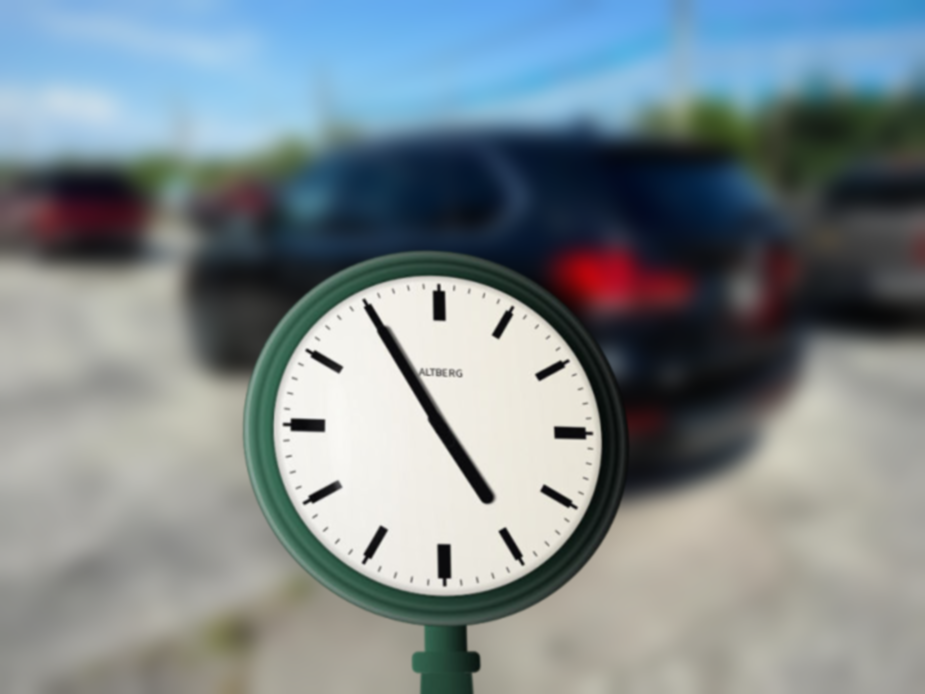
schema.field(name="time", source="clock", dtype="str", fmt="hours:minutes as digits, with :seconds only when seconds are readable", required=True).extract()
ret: 4:55
